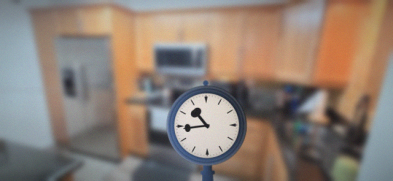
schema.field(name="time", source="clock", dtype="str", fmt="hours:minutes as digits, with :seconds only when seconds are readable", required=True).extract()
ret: 10:44
